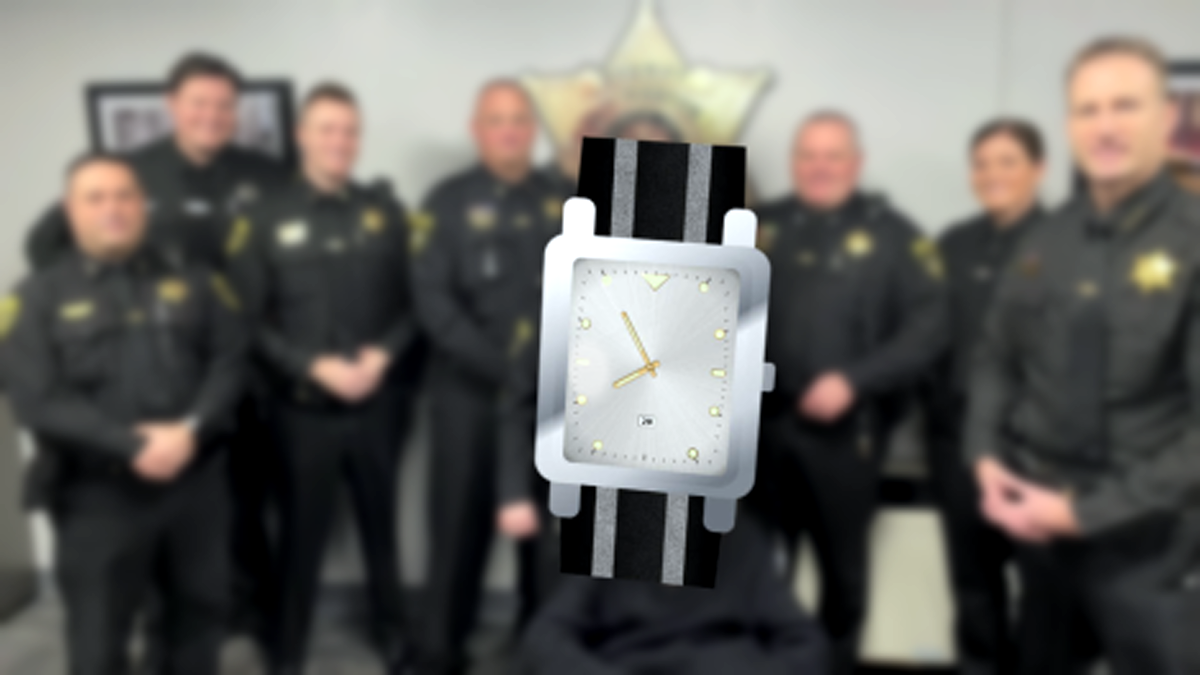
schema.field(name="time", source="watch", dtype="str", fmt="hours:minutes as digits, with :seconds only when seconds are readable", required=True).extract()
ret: 7:55
